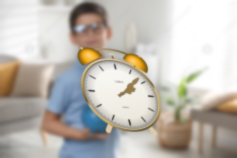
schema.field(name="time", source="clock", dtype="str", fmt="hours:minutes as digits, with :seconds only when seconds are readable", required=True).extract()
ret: 2:08
